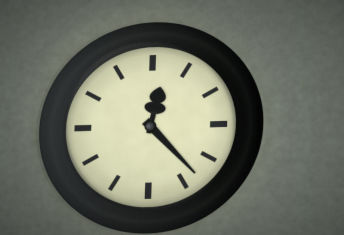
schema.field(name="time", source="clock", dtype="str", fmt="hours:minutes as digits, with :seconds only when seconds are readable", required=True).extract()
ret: 12:23
